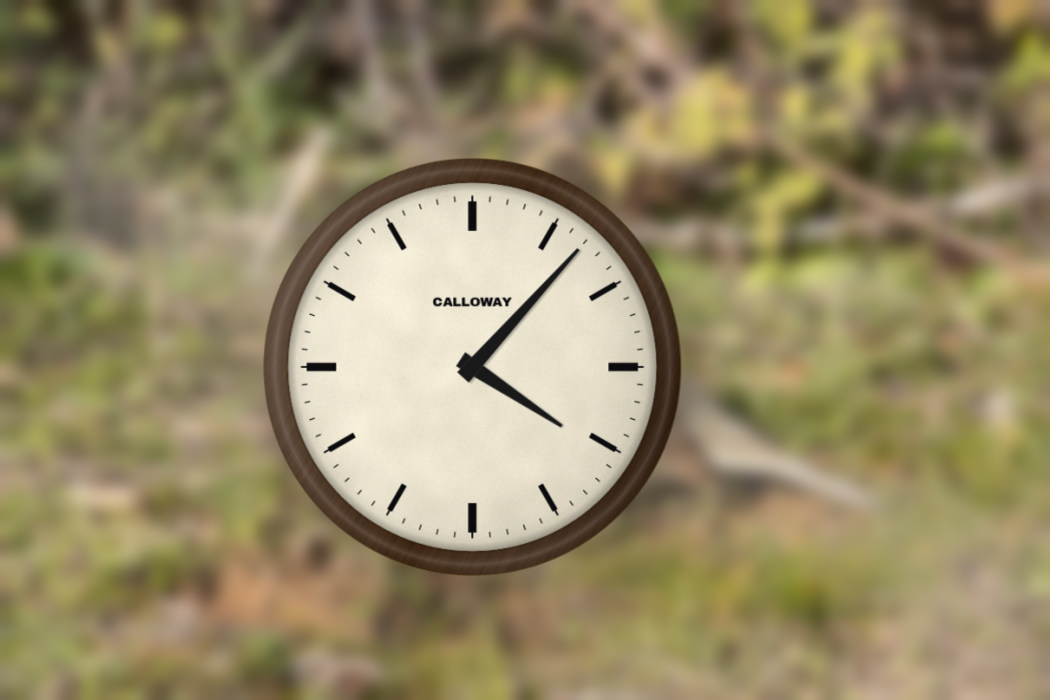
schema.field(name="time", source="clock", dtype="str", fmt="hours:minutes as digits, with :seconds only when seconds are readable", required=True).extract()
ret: 4:07
